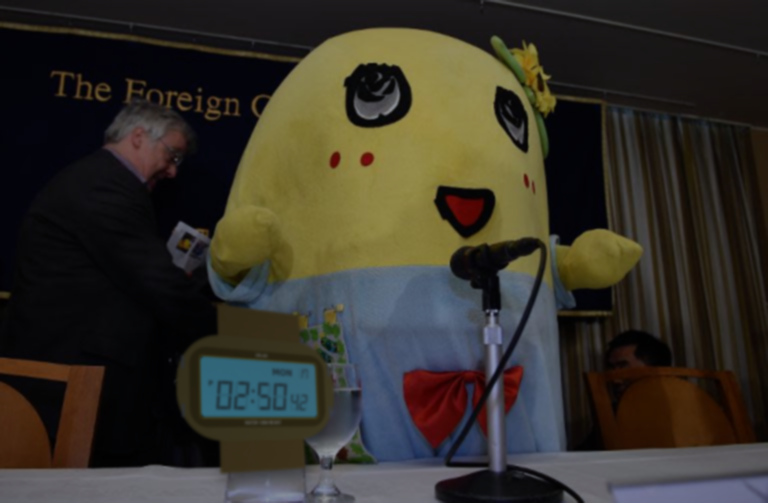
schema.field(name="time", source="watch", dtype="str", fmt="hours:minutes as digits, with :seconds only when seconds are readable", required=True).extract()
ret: 2:50:42
